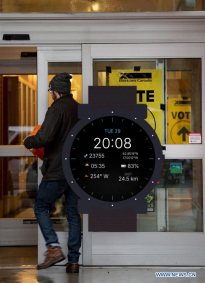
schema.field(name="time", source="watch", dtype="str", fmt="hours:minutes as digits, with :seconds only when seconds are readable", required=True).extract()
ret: 20:08
